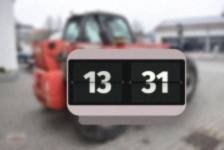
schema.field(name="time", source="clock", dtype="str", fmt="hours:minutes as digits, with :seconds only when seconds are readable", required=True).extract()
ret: 13:31
